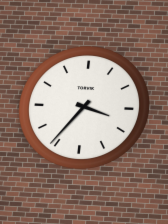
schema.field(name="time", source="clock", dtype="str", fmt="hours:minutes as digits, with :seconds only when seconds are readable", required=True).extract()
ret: 3:36
